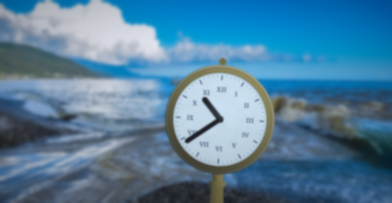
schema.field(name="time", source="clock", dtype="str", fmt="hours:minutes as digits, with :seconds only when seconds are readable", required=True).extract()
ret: 10:39
